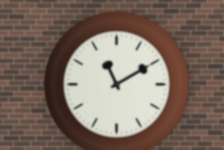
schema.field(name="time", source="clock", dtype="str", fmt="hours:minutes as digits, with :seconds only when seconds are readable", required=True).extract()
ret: 11:10
